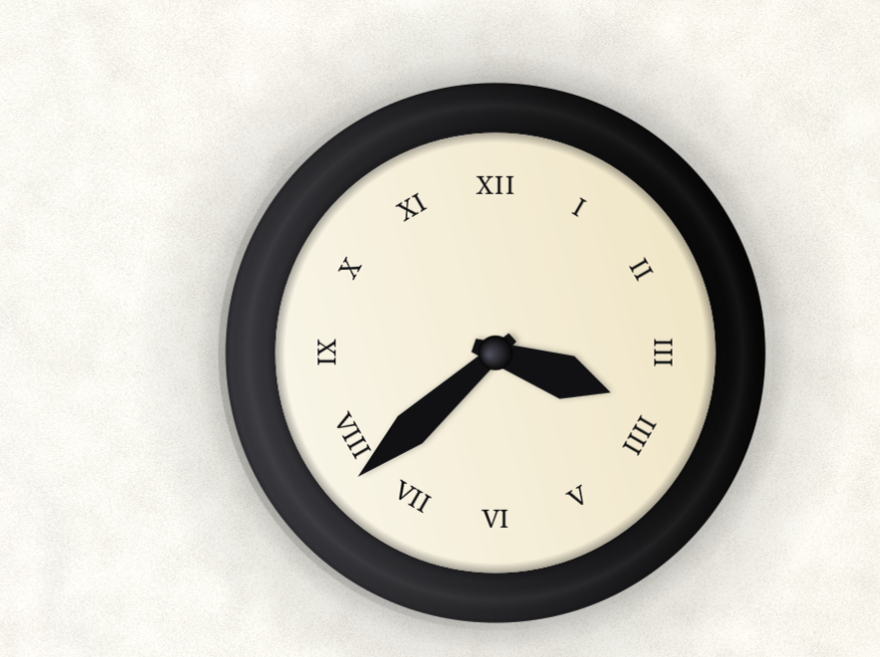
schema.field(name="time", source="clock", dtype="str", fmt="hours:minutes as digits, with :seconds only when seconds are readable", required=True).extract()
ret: 3:38
